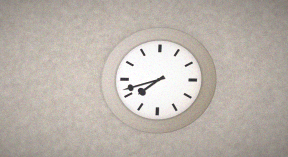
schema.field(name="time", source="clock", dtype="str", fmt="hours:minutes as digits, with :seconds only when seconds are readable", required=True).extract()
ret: 7:42
